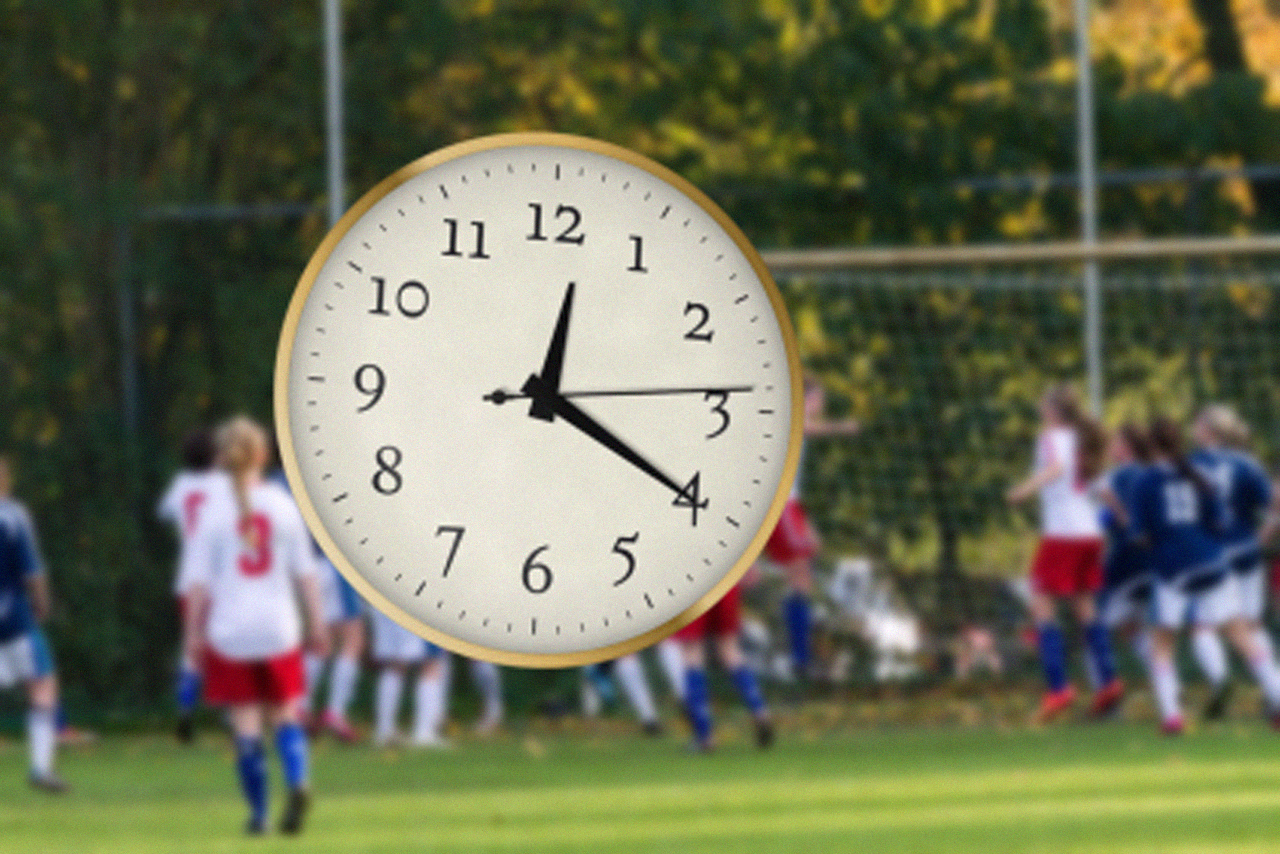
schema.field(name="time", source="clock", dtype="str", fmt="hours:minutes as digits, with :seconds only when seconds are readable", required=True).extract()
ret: 12:20:14
